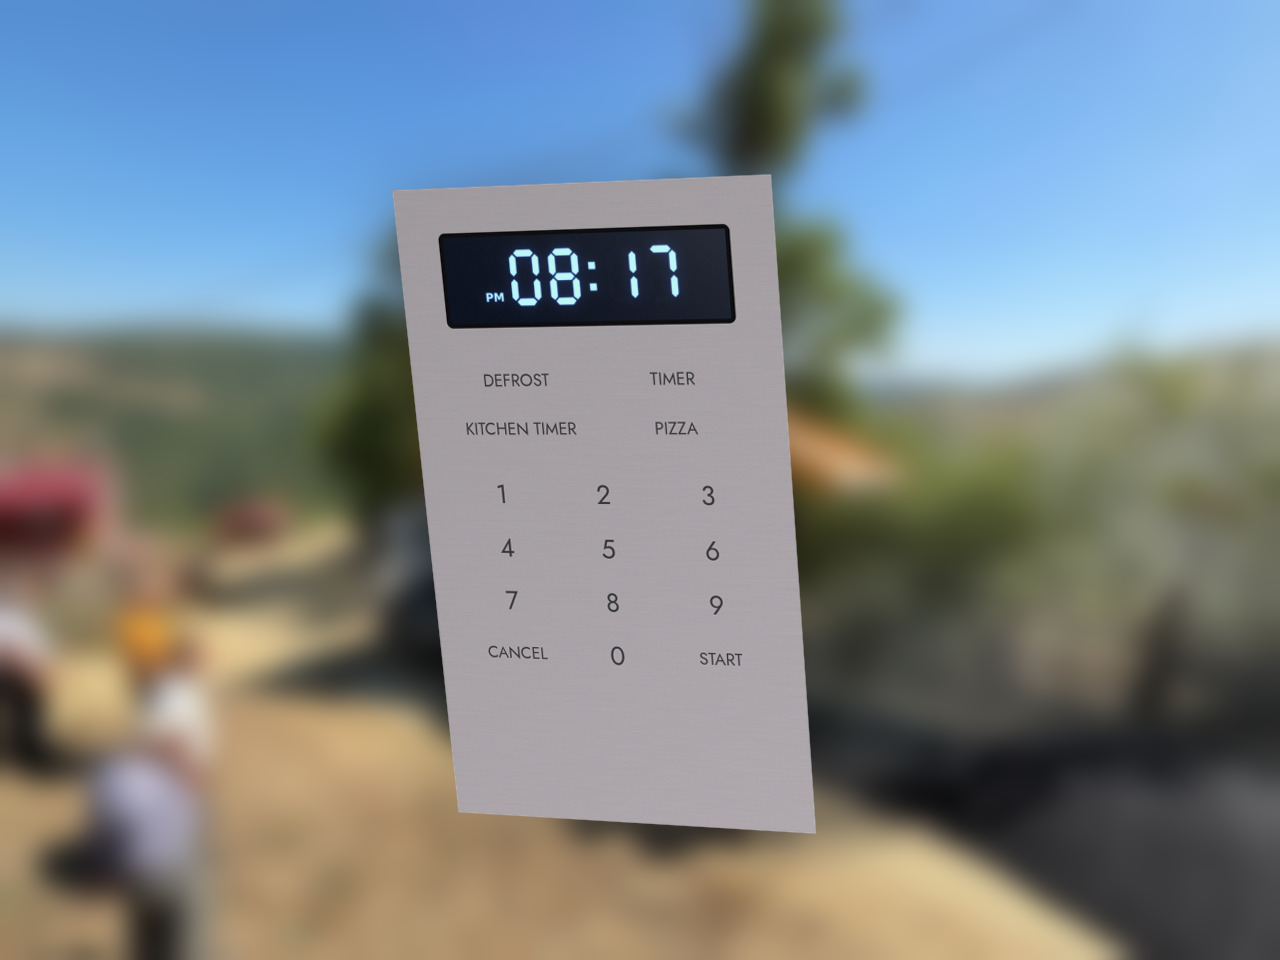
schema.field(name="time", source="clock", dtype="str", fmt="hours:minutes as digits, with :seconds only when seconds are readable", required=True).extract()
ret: 8:17
